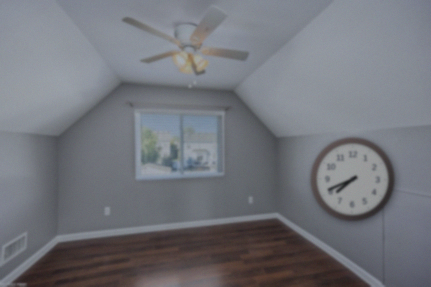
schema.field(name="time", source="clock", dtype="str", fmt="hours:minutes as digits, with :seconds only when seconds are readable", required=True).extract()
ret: 7:41
